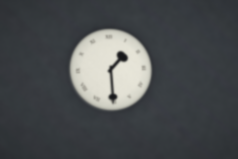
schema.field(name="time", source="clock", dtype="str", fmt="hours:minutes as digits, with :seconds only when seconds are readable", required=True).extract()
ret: 1:30
